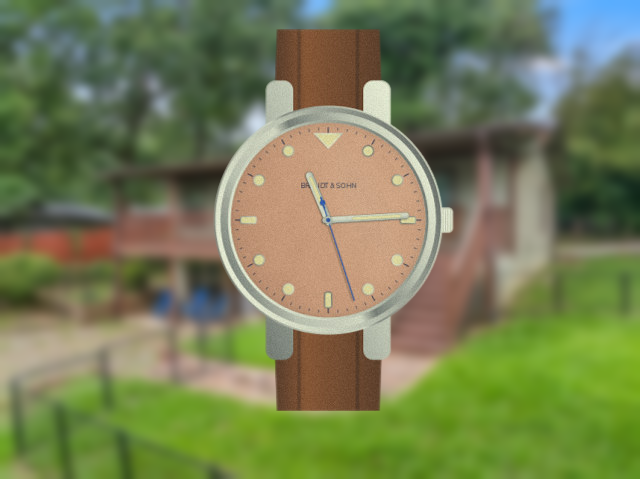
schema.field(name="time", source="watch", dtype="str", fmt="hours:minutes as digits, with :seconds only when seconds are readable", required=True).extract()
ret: 11:14:27
